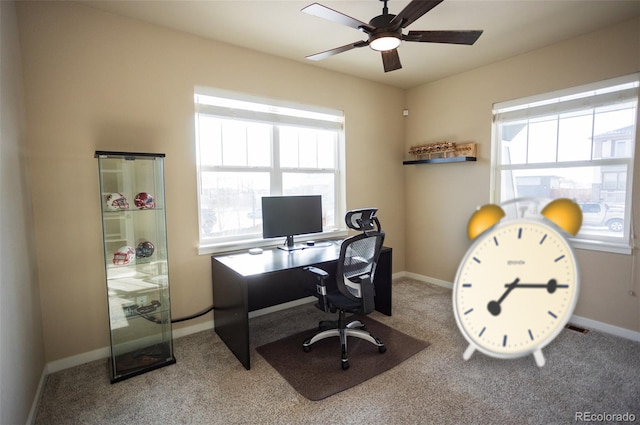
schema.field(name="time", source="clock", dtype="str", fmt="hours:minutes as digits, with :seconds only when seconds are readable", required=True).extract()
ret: 7:15
